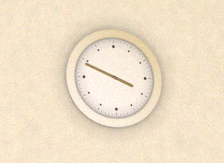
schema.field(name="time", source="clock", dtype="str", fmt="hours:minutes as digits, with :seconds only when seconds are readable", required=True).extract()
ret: 3:49
